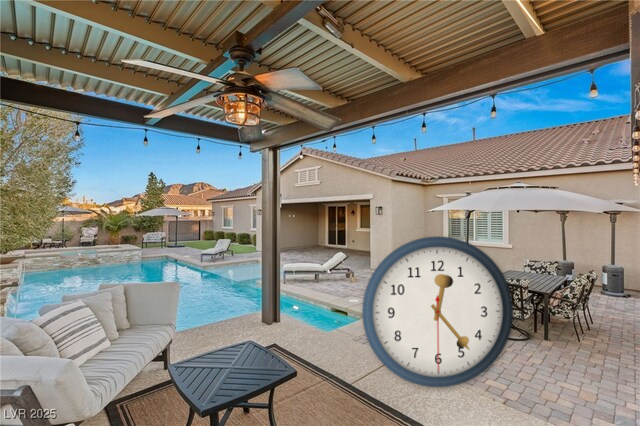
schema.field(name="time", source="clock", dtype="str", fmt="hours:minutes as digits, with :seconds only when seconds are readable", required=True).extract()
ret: 12:23:30
